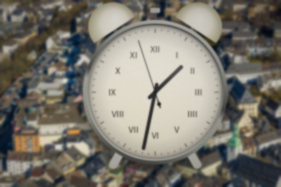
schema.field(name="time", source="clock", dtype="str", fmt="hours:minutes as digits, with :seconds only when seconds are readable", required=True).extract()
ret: 1:31:57
